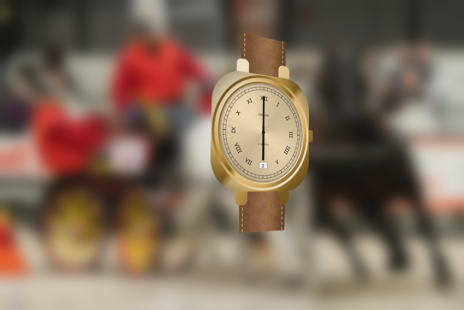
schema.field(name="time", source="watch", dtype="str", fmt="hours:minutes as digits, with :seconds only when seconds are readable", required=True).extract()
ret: 6:00
